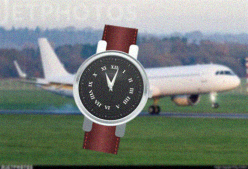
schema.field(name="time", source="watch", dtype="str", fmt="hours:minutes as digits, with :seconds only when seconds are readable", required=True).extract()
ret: 11:02
